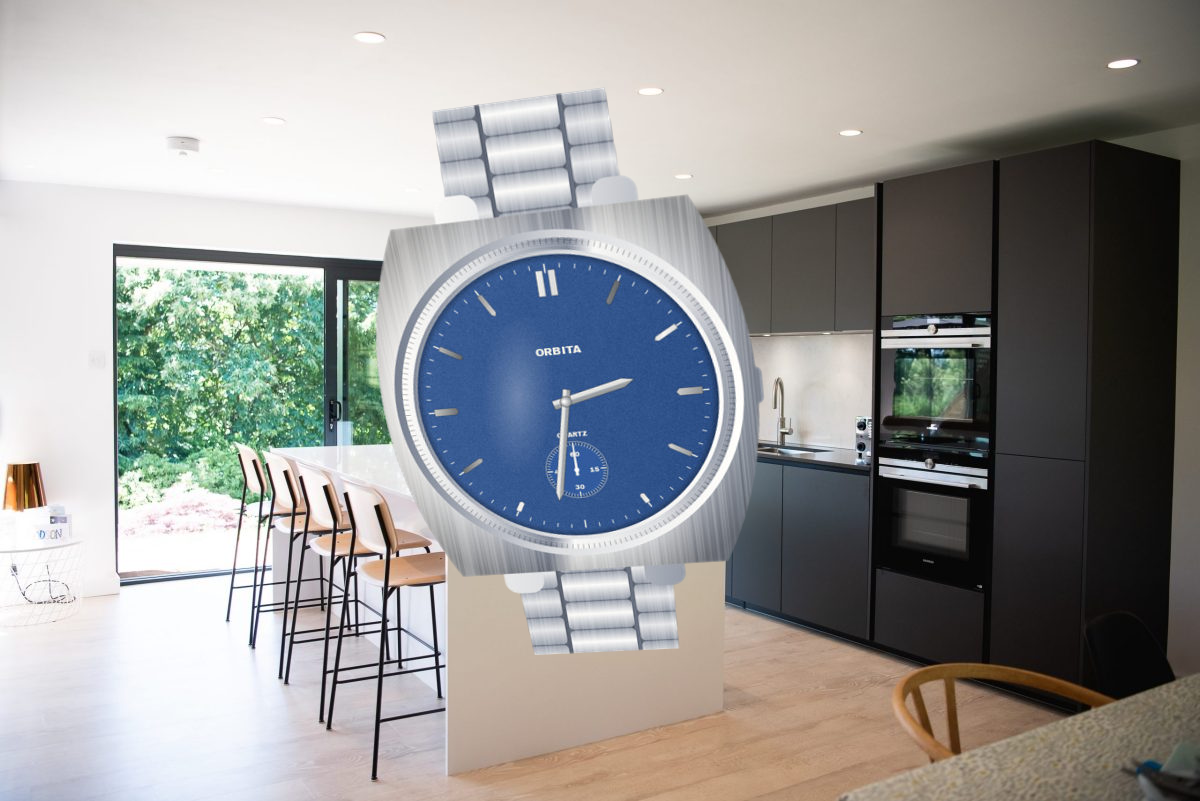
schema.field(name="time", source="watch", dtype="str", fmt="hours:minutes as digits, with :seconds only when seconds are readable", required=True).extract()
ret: 2:32
